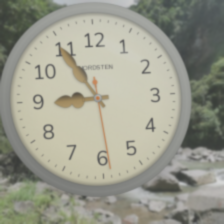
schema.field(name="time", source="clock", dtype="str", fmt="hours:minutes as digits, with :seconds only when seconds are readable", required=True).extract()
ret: 8:54:29
